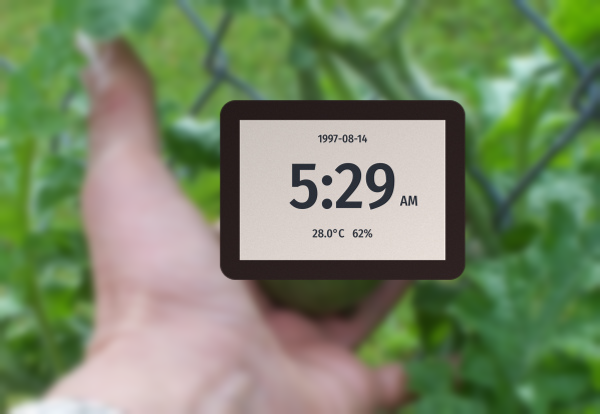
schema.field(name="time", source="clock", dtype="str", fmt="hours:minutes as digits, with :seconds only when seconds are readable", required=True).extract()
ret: 5:29
